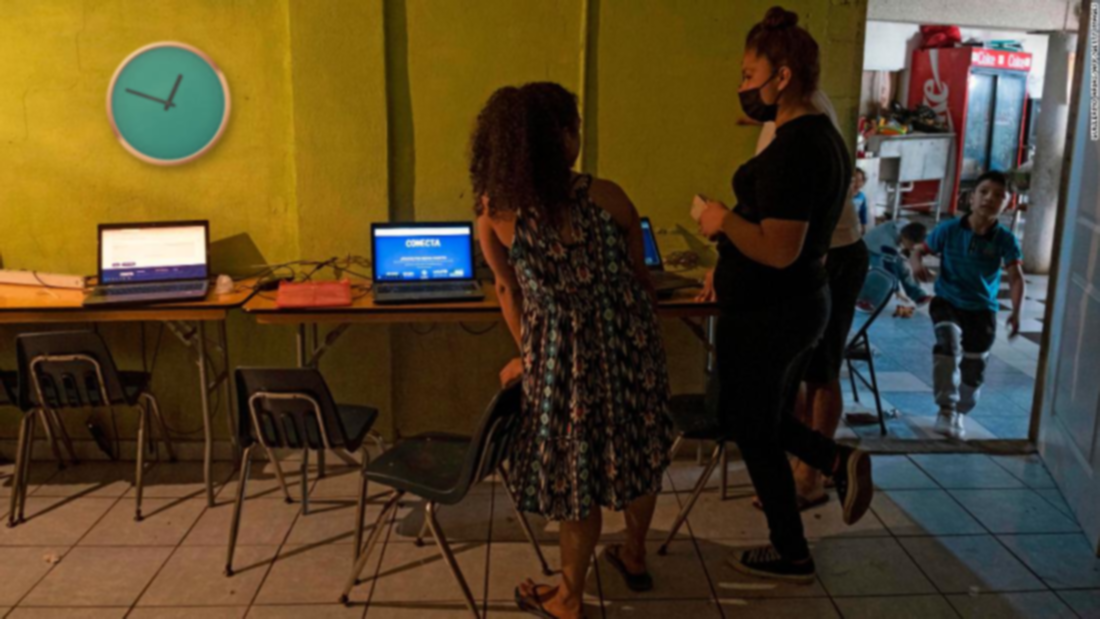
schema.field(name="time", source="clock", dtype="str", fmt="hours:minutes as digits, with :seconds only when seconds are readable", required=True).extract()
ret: 12:48
